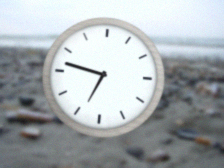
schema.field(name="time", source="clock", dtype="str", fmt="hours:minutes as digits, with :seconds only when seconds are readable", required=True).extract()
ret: 6:47
